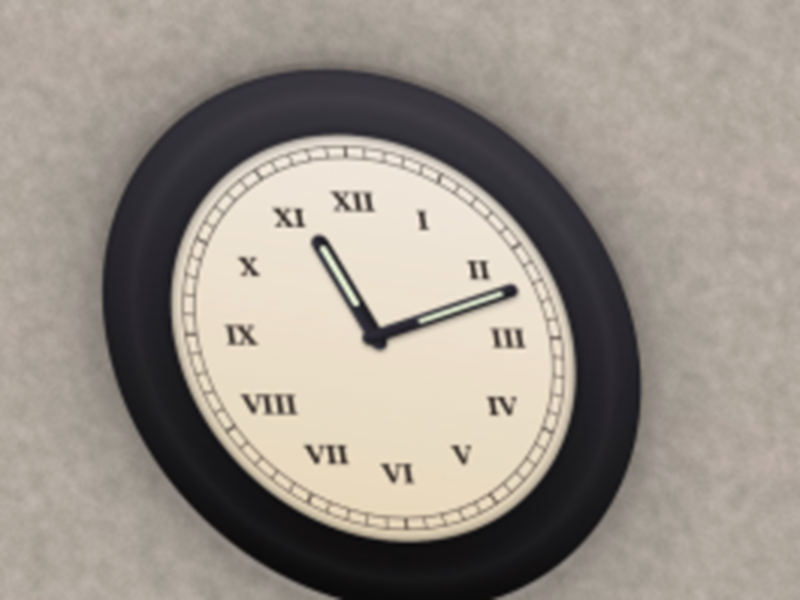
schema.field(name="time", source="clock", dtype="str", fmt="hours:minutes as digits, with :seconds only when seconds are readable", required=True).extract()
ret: 11:12
